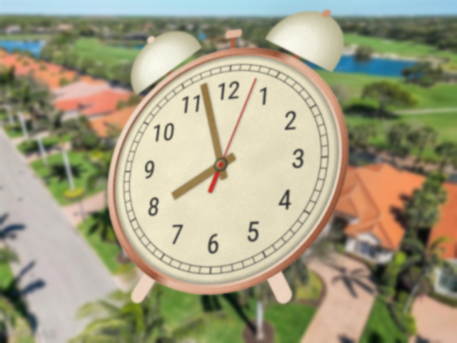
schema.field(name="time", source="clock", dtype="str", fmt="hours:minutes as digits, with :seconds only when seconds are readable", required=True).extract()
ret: 7:57:03
